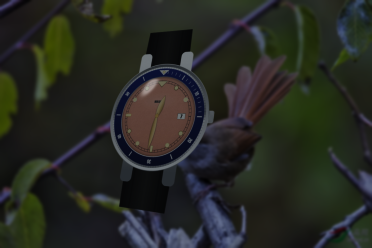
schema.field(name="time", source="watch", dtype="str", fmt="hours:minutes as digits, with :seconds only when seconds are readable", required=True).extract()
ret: 12:31
